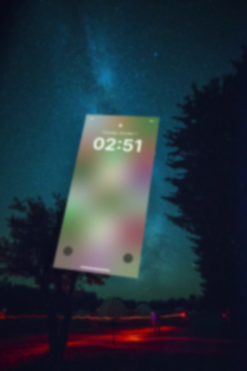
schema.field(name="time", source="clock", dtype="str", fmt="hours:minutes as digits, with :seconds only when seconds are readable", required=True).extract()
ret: 2:51
